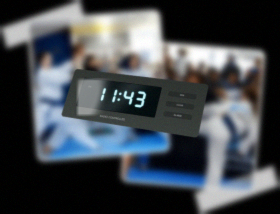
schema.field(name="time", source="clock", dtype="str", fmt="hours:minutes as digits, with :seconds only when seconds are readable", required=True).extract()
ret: 11:43
